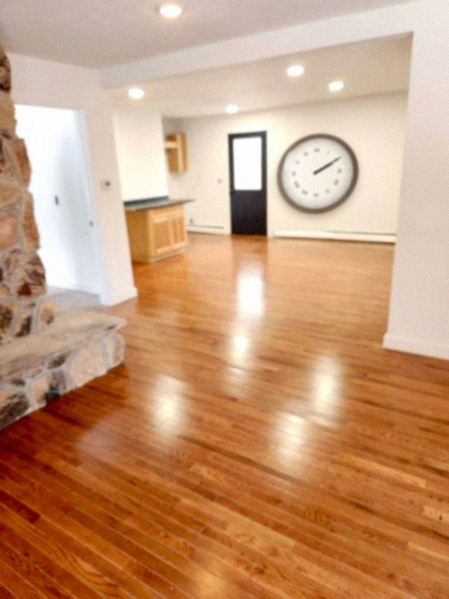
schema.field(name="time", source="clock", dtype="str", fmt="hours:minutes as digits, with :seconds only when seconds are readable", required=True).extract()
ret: 2:10
